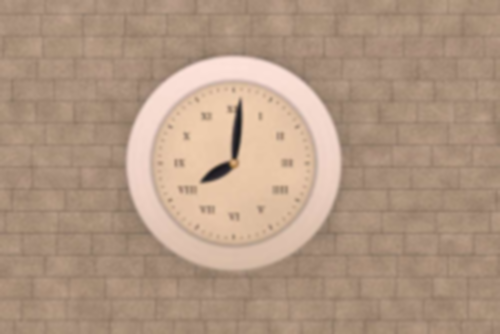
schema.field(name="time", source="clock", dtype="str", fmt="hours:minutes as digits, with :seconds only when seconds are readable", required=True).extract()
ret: 8:01
